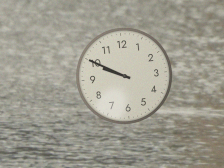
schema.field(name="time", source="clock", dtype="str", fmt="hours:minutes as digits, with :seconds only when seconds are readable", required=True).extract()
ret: 9:50
